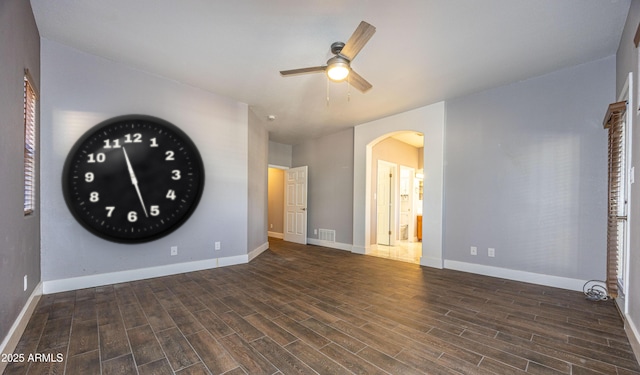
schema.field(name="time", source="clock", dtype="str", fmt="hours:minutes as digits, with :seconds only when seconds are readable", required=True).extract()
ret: 11:27
